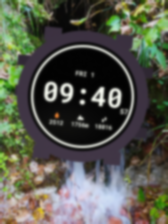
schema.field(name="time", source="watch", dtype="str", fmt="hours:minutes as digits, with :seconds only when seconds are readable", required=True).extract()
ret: 9:40
